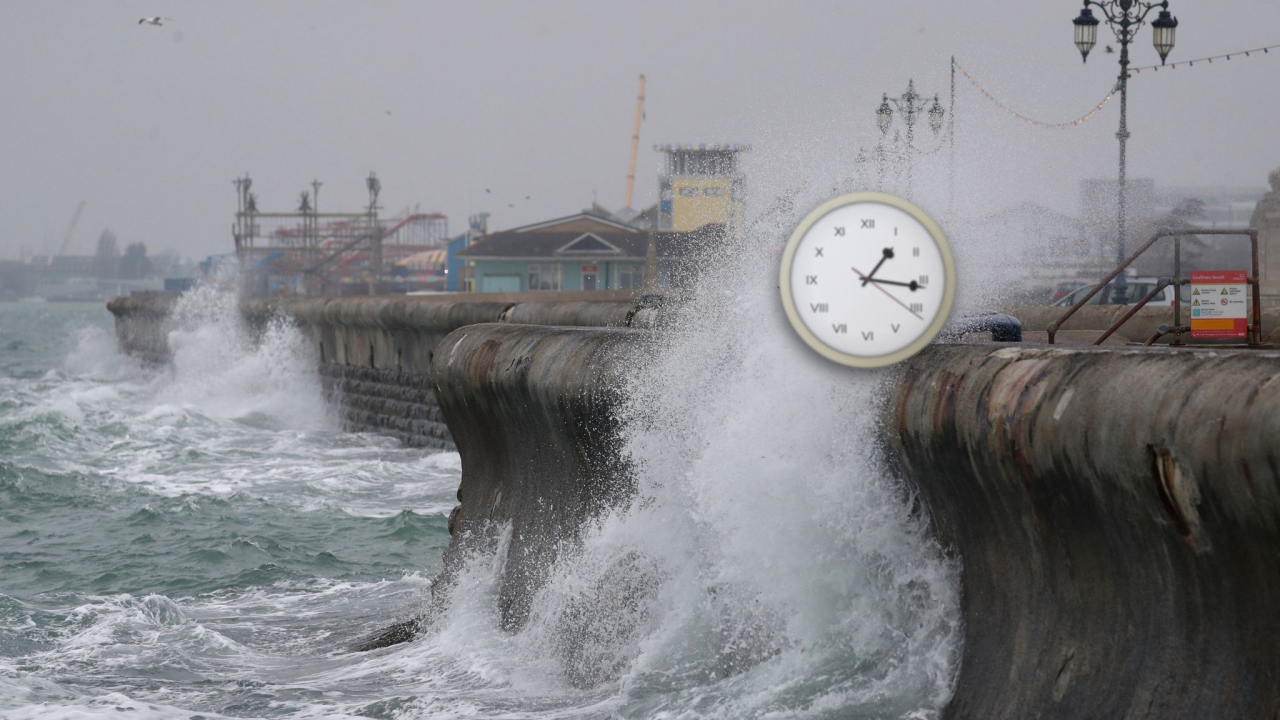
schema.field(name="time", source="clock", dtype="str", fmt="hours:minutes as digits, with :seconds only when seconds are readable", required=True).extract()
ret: 1:16:21
